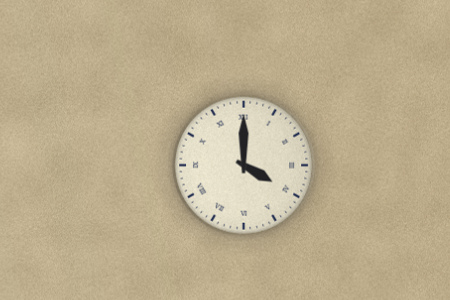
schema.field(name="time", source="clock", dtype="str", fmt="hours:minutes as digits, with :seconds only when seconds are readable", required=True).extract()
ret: 4:00
